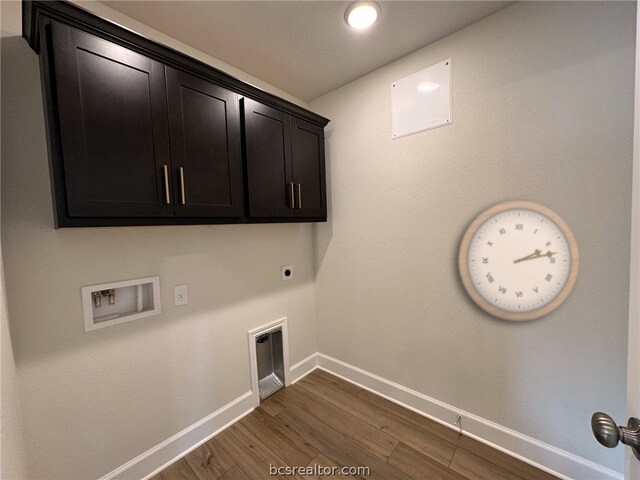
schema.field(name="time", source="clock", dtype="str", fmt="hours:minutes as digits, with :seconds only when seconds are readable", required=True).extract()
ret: 2:13
